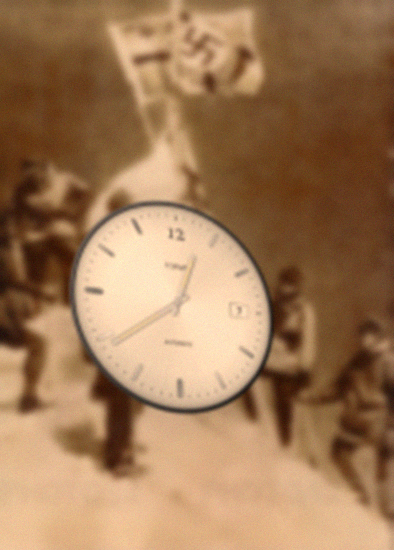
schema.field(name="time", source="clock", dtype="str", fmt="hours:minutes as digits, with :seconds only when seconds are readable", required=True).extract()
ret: 12:39
